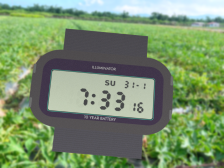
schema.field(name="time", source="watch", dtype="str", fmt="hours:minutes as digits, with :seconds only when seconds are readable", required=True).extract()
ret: 7:33:16
